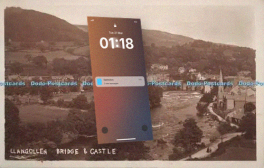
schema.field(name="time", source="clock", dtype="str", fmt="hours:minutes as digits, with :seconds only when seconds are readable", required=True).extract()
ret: 1:18
